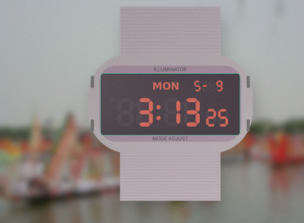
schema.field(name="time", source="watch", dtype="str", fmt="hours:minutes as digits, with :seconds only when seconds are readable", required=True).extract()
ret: 3:13:25
